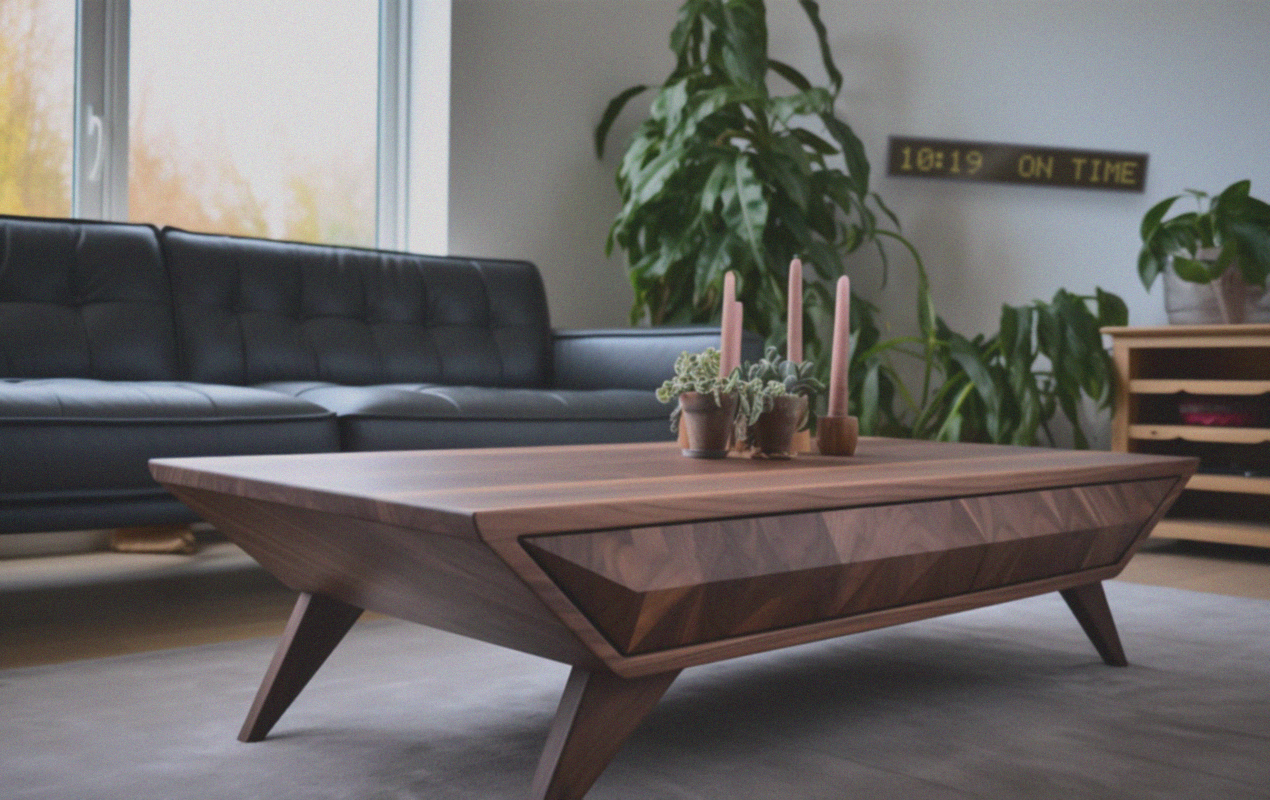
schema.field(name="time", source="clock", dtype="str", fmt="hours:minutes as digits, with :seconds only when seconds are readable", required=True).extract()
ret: 10:19
